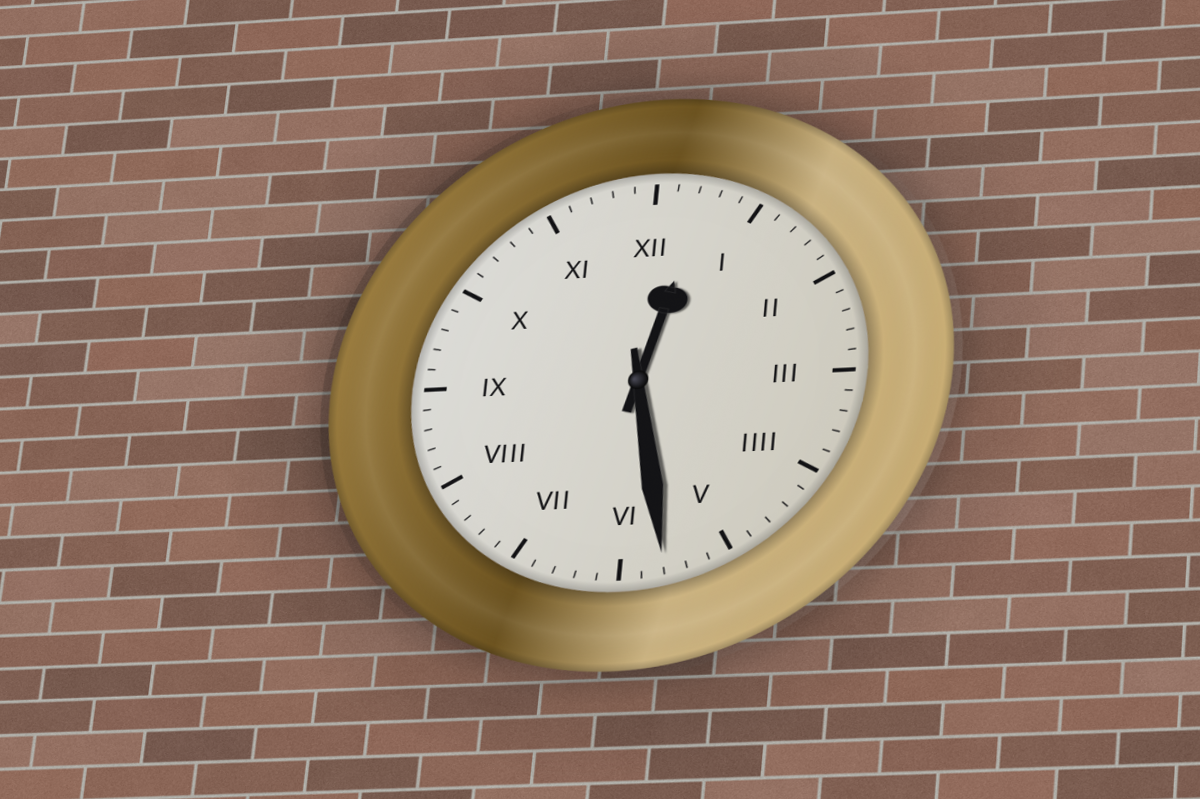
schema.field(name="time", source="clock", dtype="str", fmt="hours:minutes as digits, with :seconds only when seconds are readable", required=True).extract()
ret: 12:28
